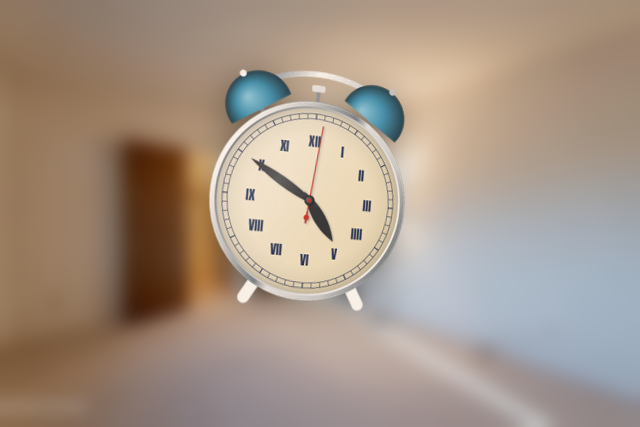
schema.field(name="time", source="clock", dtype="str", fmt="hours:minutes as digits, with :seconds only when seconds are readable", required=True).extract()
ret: 4:50:01
